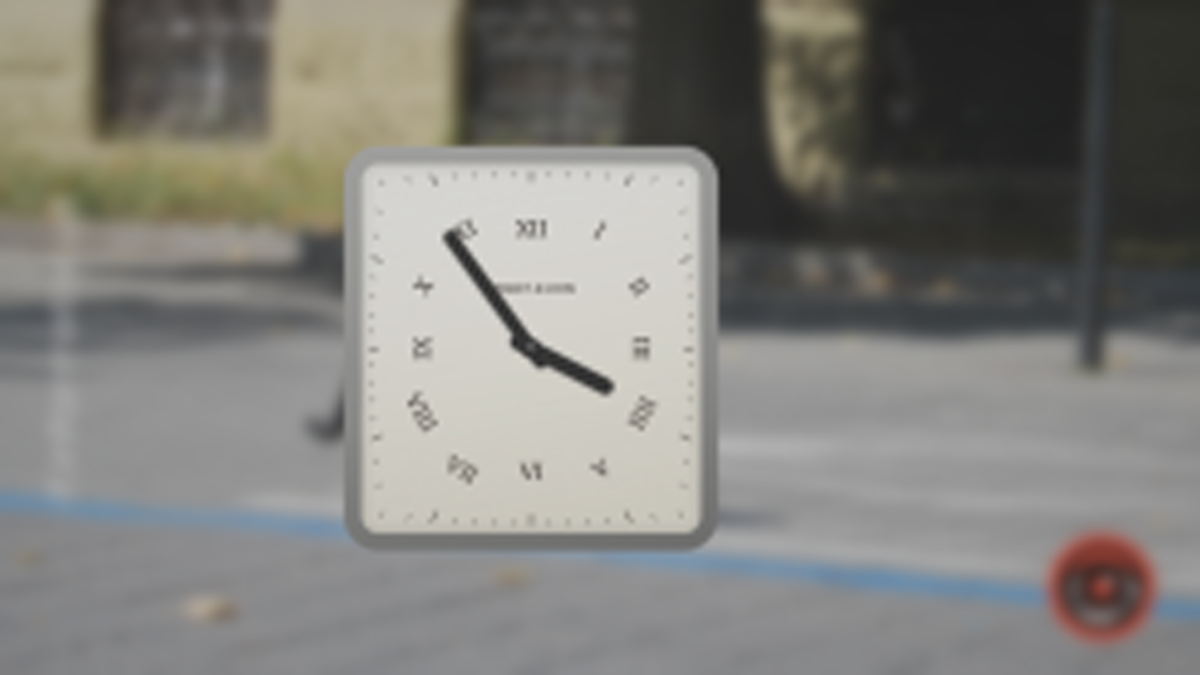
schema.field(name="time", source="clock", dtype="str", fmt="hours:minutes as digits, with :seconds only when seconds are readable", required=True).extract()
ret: 3:54
